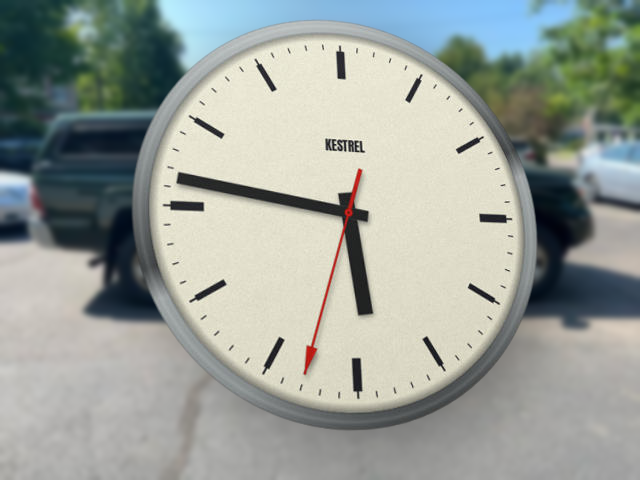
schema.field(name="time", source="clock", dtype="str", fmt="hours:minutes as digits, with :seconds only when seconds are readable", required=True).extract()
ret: 5:46:33
